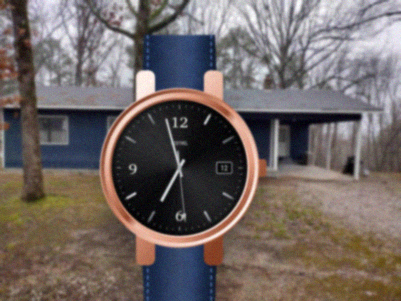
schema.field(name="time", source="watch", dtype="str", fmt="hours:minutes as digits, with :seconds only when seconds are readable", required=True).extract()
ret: 6:57:29
